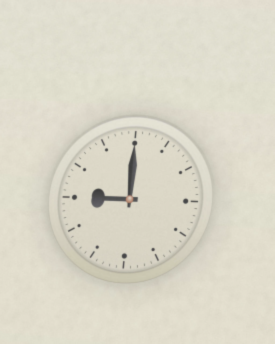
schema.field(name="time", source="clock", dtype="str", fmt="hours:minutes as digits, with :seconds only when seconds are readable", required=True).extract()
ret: 9:00
